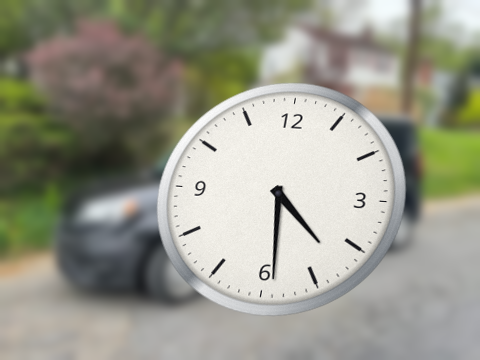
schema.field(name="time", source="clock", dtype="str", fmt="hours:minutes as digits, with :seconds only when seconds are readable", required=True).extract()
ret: 4:29
